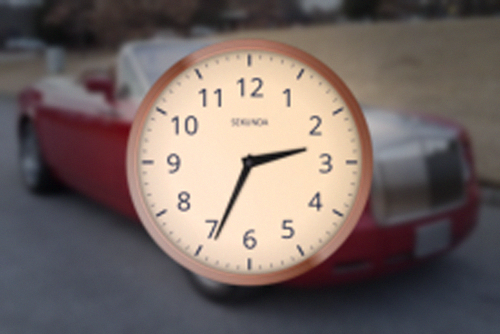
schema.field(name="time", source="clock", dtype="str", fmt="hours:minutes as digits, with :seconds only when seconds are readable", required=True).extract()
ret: 2:34
